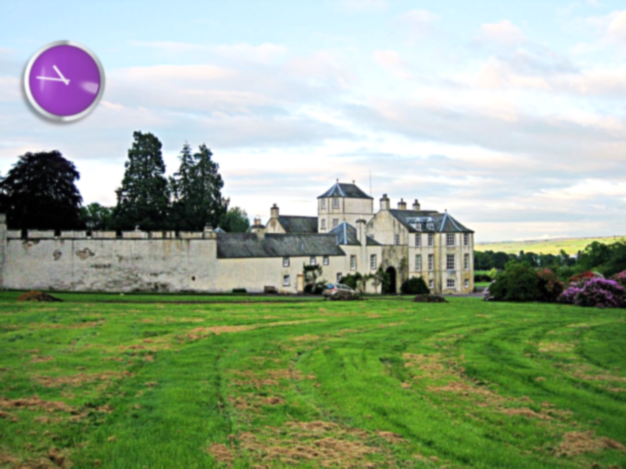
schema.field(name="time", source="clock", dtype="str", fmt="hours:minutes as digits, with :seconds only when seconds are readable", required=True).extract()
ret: 10:46
